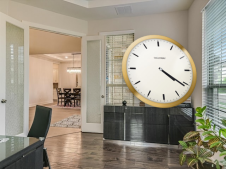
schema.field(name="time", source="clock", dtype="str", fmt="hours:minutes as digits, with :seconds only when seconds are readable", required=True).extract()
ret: 4:21
